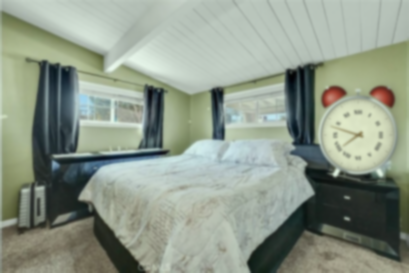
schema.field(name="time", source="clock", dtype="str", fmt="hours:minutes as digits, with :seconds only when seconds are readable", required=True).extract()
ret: 7:48
